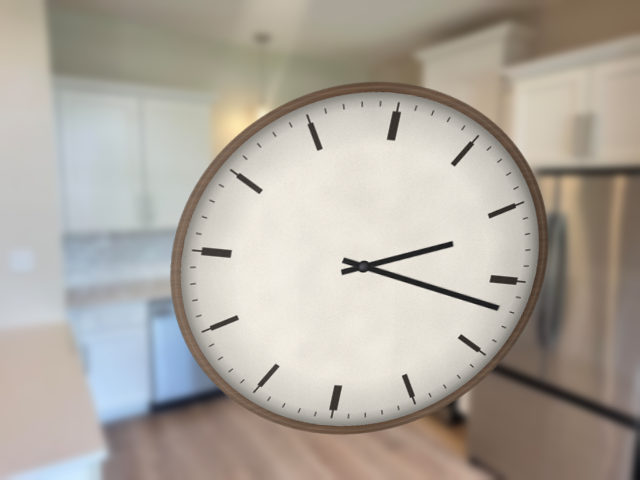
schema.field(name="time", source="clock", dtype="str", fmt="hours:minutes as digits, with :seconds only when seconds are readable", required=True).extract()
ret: 2:17
